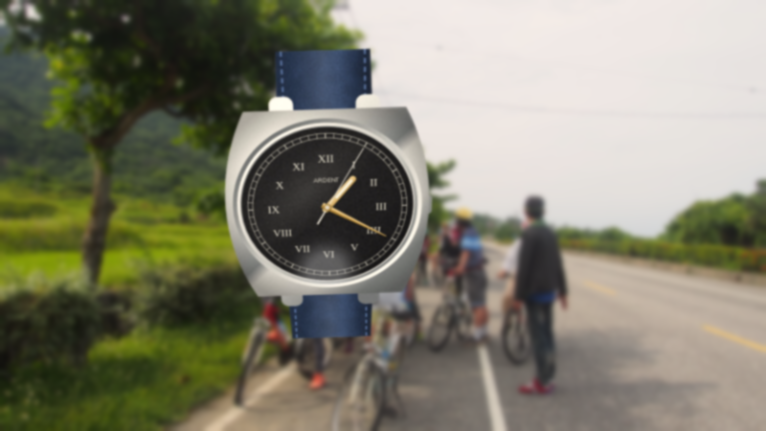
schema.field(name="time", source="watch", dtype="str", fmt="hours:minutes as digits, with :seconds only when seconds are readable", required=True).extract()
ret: 1:20:05
